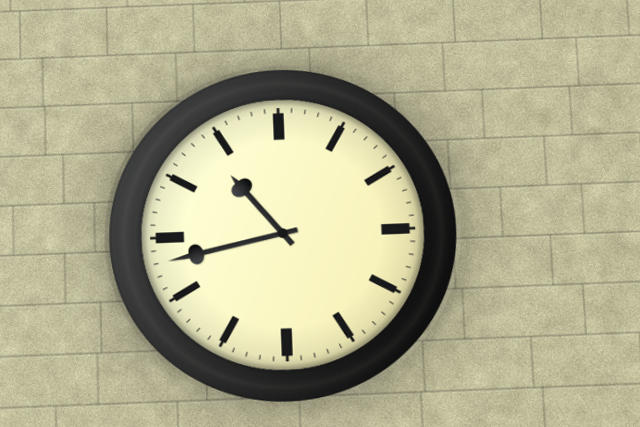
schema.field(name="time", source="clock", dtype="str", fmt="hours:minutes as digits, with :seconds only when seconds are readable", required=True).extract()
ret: 10:43
